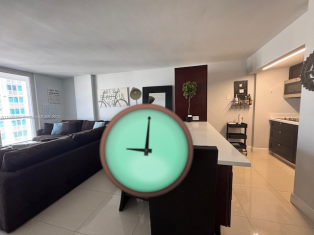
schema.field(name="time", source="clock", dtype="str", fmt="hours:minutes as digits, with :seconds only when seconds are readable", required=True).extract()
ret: 9:00
